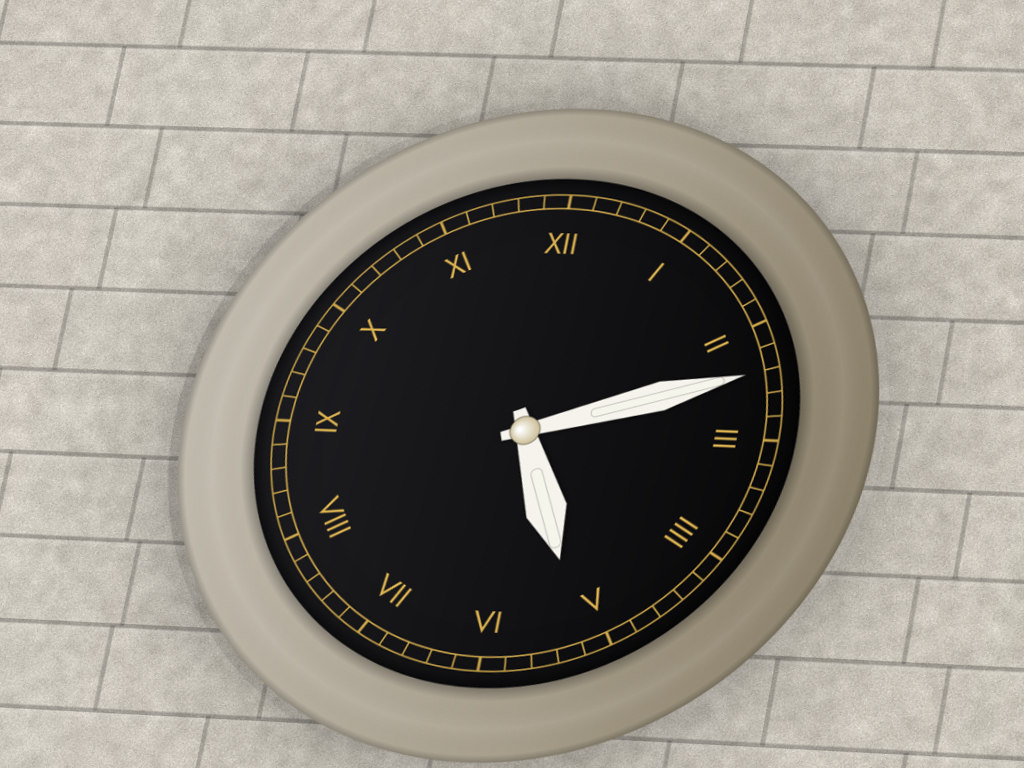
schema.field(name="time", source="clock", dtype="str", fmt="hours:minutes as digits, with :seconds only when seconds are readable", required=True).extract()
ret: 5:12
